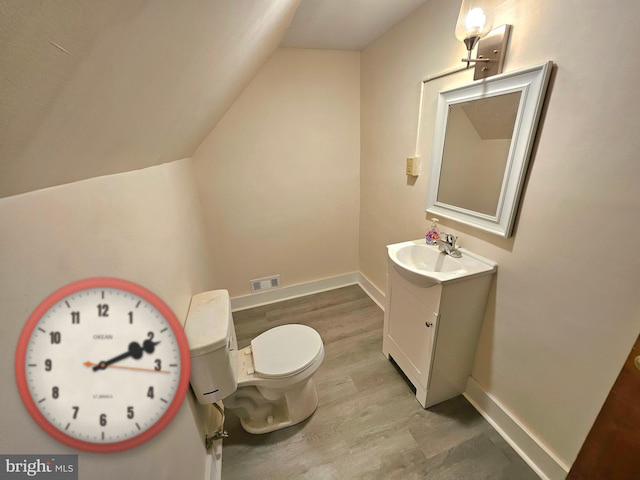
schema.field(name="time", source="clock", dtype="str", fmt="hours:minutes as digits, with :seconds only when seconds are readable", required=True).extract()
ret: 2:11:16
